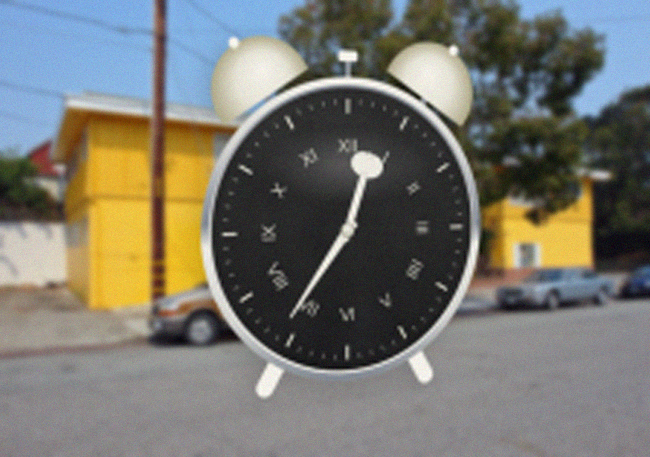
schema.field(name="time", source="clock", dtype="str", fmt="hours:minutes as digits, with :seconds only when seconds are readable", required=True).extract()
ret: 12:36
